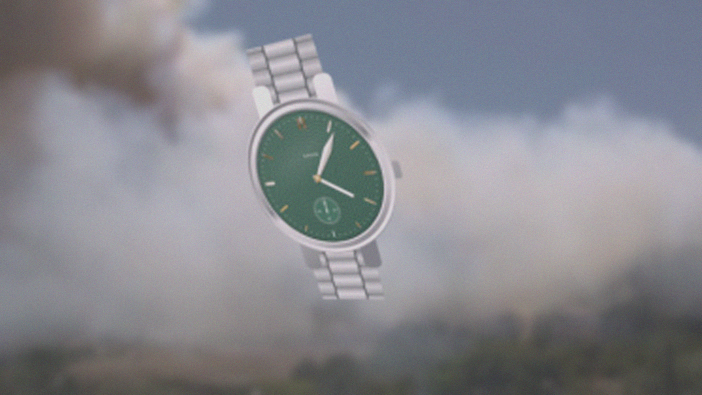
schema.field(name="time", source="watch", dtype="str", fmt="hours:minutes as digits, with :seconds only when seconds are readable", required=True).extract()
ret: 4:06
